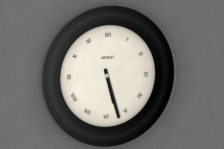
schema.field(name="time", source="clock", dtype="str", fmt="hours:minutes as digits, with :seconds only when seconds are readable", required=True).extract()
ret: 5:27
